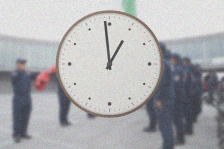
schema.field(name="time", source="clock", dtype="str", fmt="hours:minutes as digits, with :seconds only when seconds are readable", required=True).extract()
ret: 12:59
